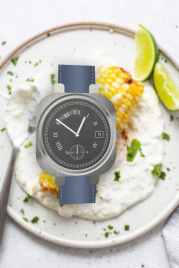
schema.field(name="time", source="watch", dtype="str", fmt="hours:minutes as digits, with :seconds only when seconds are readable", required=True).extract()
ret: 12:51
